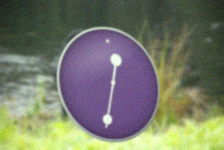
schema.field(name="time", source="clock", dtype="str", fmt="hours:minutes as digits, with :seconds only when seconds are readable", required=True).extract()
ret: 12:33
